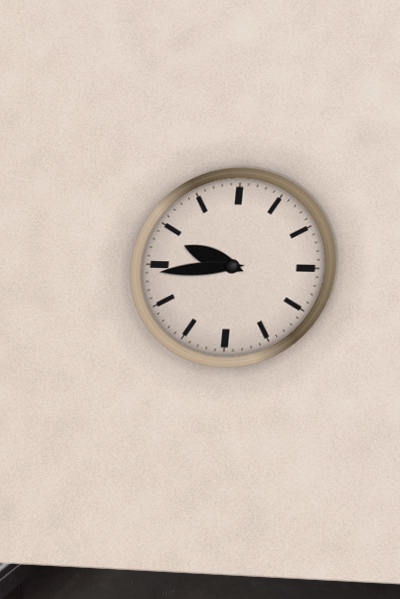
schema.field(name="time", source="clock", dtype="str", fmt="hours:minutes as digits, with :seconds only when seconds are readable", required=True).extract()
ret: 9:44
